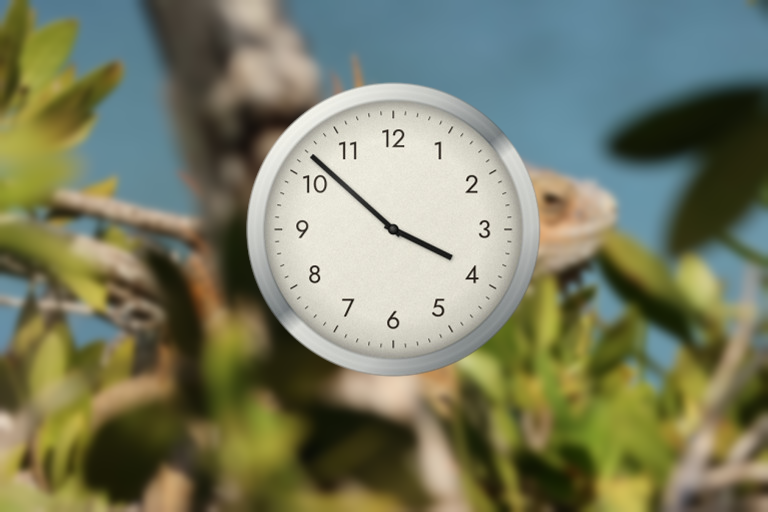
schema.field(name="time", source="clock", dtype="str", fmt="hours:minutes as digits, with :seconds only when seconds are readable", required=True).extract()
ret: 3:52
